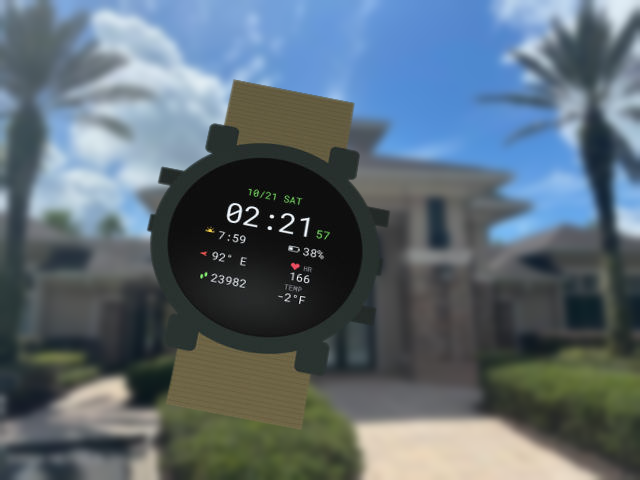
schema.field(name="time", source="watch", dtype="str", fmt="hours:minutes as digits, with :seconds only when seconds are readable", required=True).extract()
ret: 2:21:57
